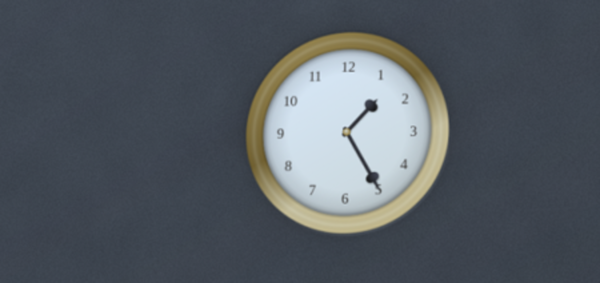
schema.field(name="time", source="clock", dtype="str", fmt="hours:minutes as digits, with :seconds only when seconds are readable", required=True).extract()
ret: 1:25
